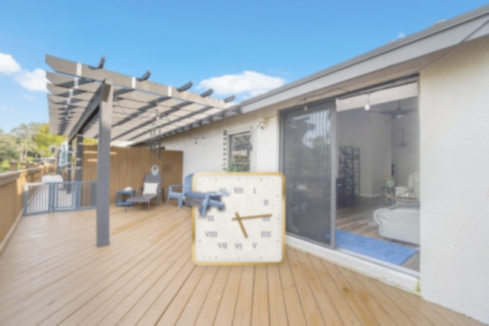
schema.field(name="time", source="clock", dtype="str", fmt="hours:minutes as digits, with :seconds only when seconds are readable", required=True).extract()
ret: 5:14
